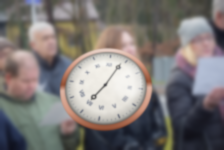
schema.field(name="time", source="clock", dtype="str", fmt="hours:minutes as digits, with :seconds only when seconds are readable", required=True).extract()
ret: 7:04
